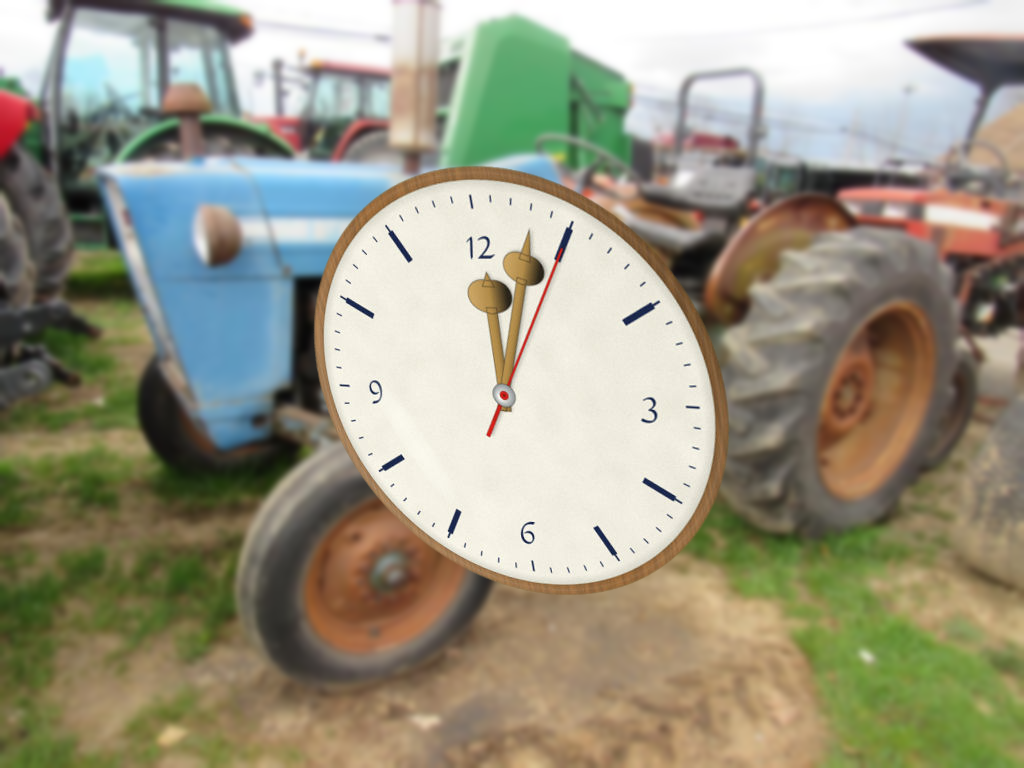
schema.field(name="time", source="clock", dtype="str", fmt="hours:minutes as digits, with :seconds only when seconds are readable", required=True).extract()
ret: 12:03:05
